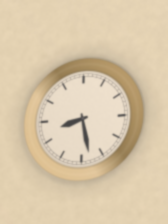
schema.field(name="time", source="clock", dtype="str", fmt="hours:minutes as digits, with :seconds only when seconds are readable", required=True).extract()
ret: 8:28
